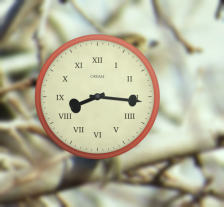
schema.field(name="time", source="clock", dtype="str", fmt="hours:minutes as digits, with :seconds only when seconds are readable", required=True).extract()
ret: 8:16
